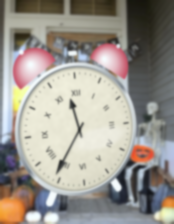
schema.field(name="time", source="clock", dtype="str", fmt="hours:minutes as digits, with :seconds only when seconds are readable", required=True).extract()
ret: 11:36
